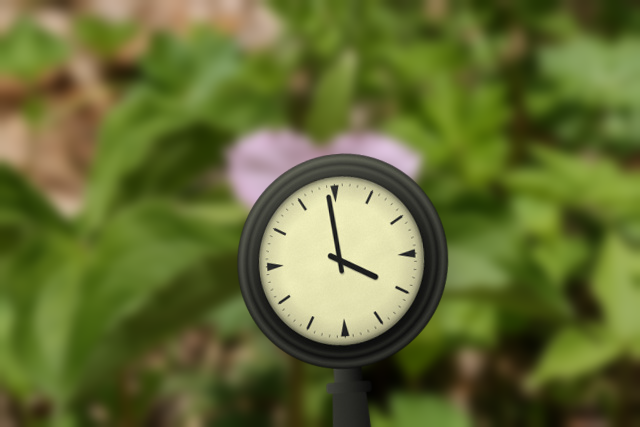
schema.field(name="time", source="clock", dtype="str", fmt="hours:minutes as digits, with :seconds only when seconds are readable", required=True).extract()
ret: 3:59
